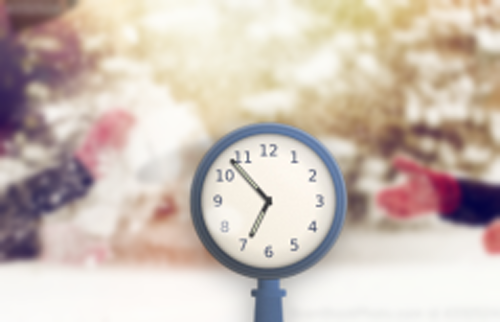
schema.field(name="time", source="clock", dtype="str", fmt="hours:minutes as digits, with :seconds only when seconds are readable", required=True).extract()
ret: 6:53
